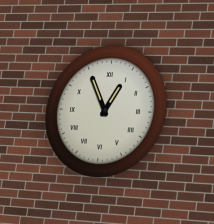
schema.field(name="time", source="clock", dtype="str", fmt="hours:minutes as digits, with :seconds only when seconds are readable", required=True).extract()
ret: 12:55
